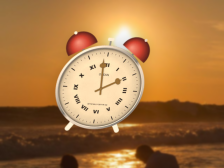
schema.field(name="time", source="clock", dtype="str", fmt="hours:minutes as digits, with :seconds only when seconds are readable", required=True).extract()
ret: 1:59
